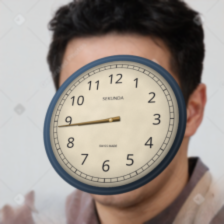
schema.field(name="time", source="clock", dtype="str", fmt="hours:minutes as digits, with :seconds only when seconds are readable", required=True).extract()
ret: 8:44
